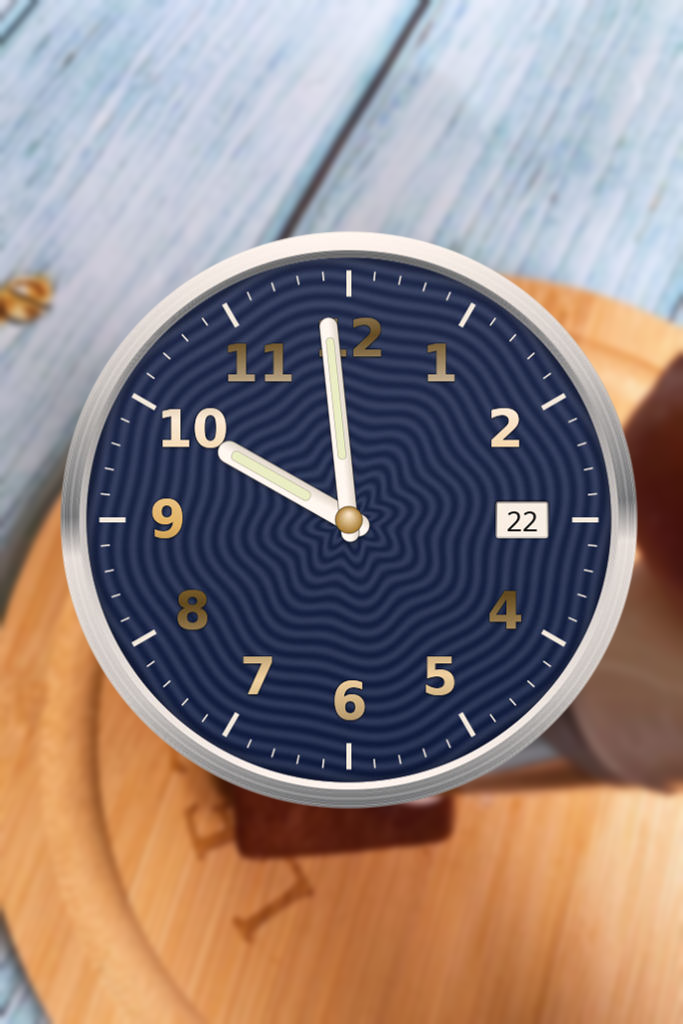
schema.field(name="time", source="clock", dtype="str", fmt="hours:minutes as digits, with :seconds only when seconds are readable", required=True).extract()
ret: 9:59
